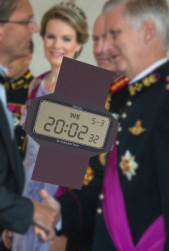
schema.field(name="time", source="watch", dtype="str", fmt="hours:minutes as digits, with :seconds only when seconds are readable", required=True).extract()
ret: 20:02:32
